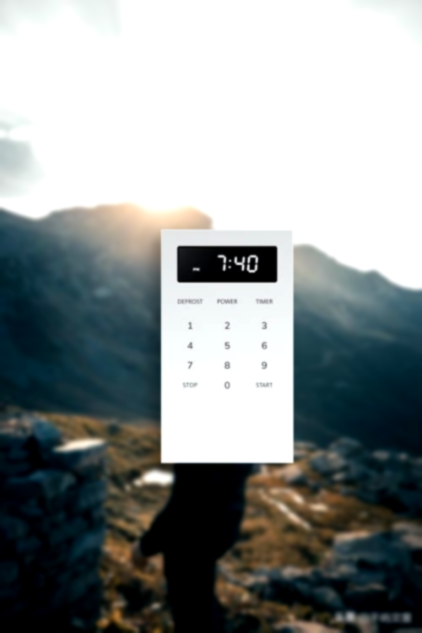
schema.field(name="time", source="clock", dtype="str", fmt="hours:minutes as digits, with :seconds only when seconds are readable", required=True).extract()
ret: 7:40
